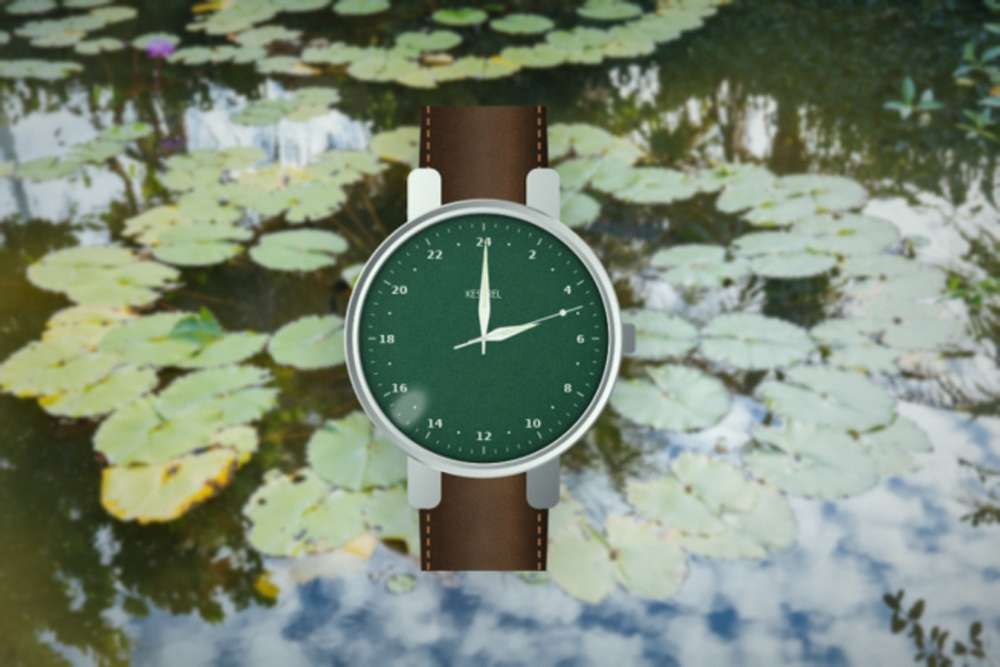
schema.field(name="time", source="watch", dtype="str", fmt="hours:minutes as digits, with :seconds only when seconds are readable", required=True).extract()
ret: 5:00:12
